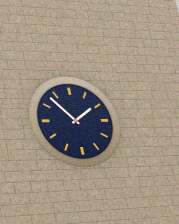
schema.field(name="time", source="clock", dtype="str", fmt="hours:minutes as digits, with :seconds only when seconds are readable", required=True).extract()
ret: 1:53
